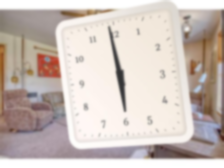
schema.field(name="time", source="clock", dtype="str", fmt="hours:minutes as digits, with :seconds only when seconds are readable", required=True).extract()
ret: 5:59
